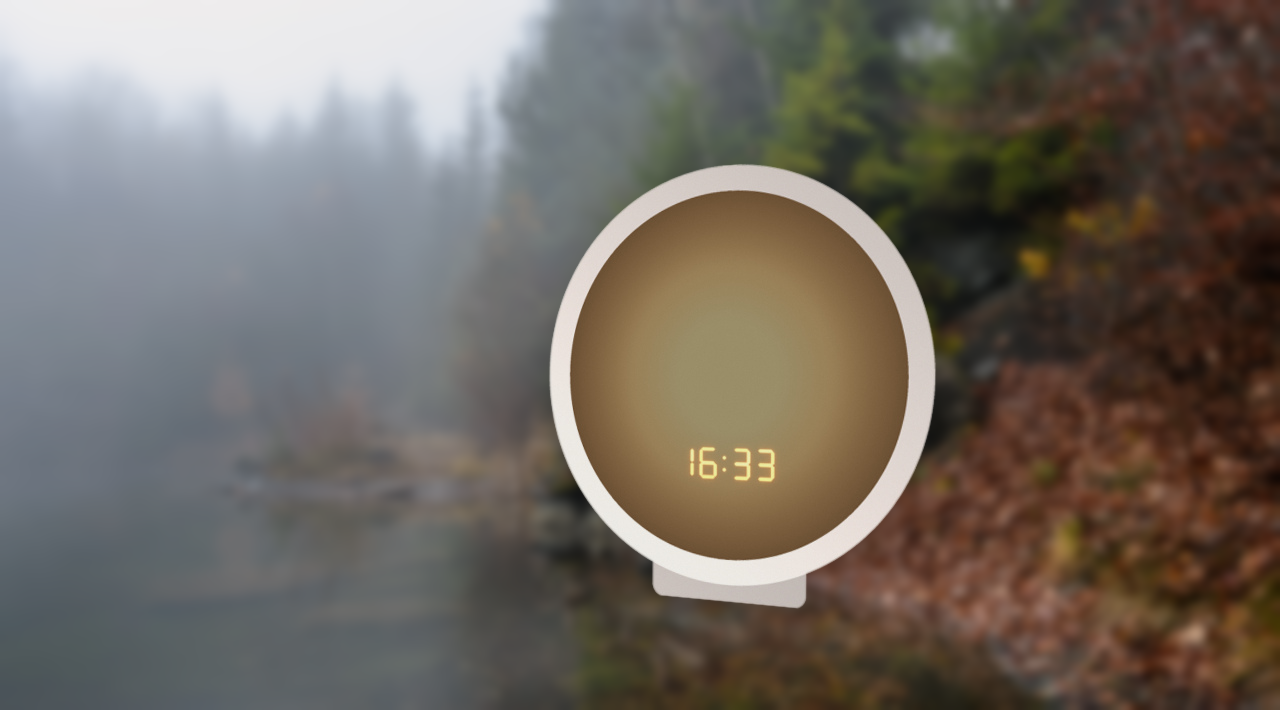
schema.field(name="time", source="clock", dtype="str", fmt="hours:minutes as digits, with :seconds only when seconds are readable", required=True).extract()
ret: 16:33
